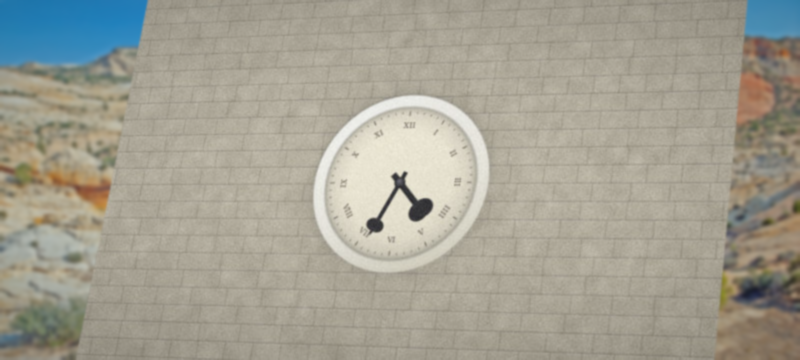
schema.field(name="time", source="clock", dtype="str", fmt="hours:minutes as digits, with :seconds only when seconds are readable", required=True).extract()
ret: 4:34
